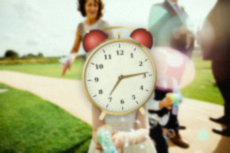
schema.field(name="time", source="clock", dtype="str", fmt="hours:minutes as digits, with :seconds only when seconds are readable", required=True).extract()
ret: 7:14
